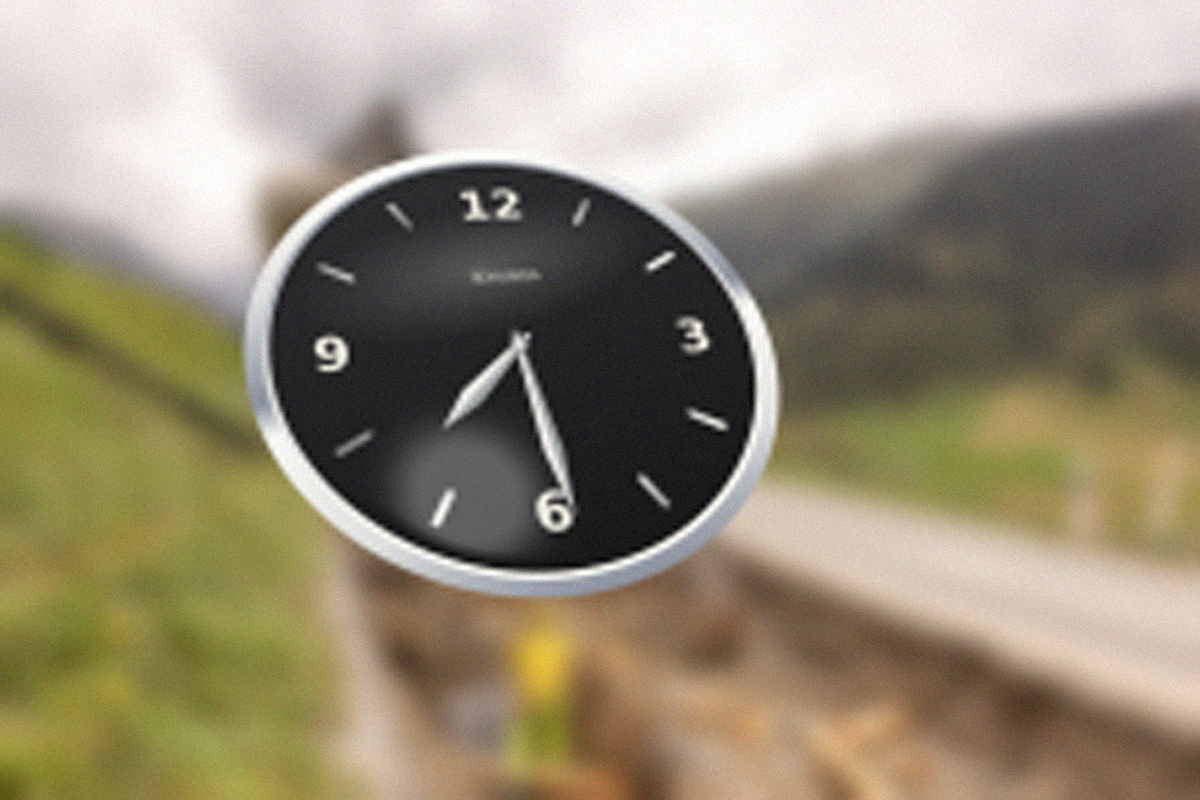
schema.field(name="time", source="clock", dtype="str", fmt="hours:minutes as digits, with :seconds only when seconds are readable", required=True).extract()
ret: 7:29
